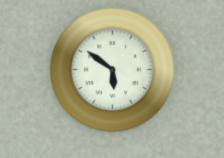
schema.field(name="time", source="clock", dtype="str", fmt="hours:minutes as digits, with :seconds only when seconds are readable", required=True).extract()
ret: 5:51
